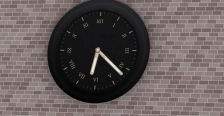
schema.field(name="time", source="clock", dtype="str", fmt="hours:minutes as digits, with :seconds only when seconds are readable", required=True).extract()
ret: 6:22
